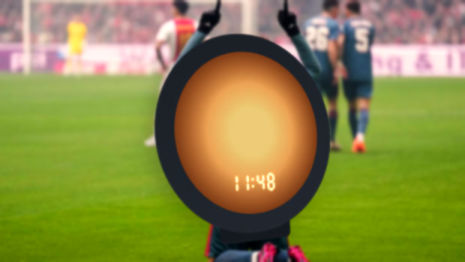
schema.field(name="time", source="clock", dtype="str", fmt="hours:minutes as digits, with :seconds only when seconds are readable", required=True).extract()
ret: 11:48
